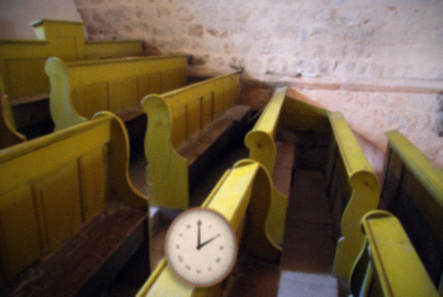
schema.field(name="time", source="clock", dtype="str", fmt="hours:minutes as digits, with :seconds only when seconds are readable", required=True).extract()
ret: 2:00
